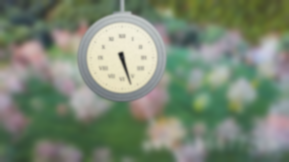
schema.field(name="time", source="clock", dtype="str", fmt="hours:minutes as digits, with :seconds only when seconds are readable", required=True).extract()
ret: 5:27
